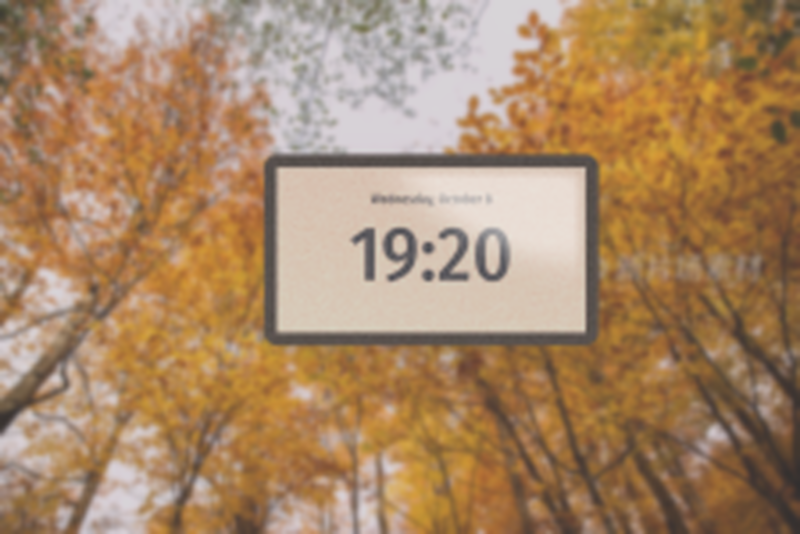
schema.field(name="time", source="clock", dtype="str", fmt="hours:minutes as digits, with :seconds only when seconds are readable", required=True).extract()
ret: 19:20
